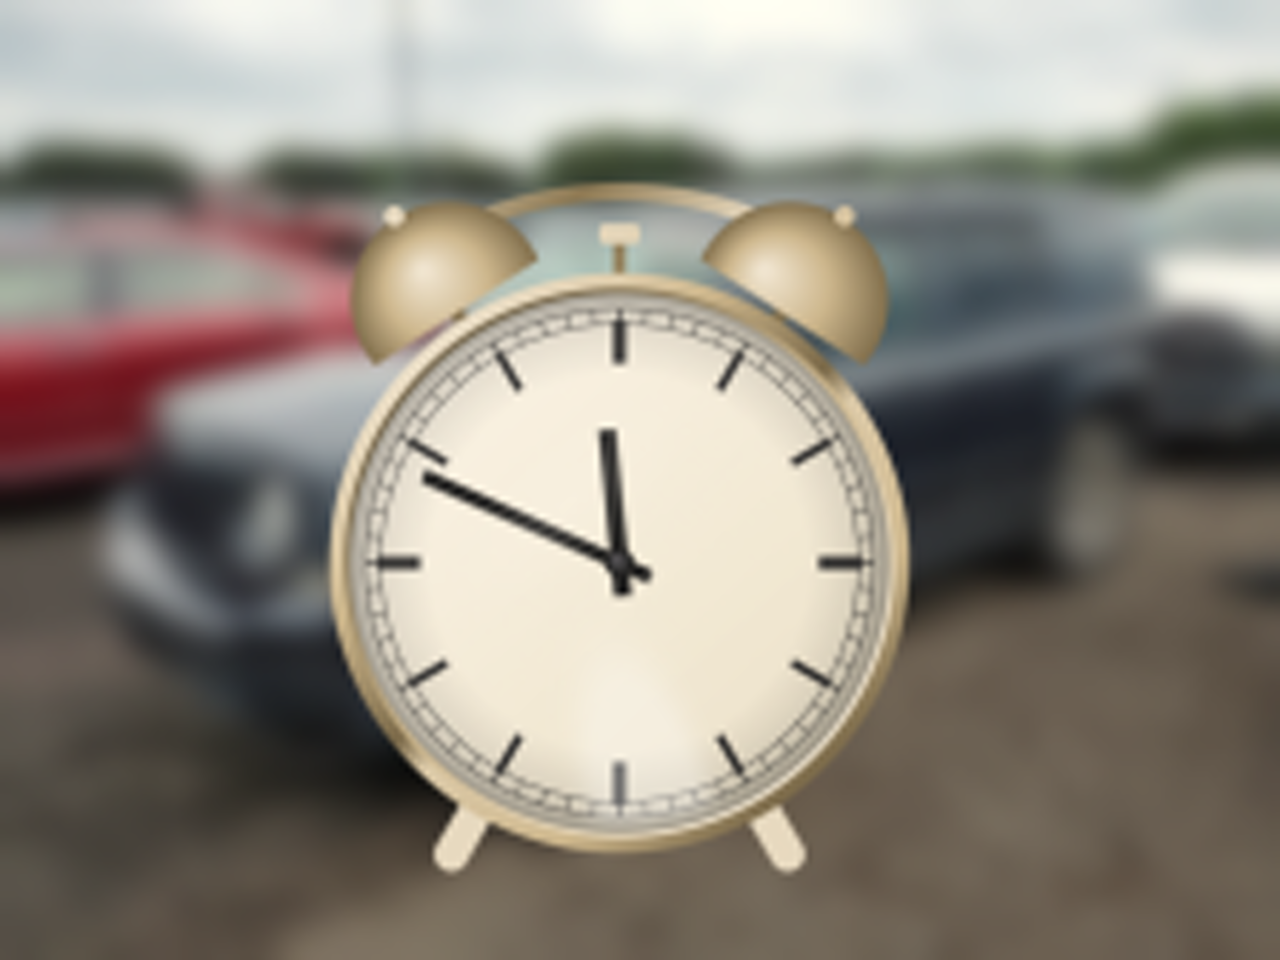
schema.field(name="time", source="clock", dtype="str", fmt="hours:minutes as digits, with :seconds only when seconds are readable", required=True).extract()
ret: 11:49
